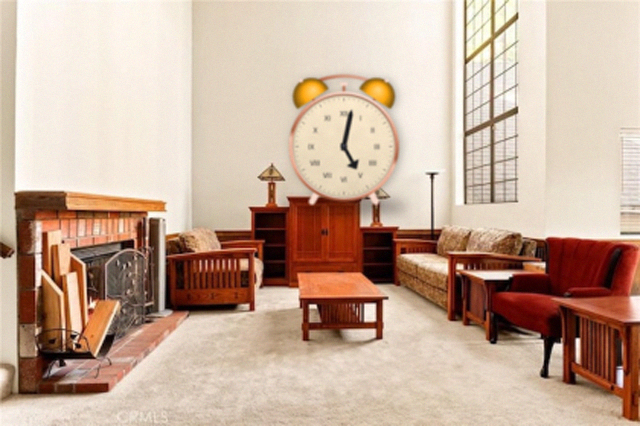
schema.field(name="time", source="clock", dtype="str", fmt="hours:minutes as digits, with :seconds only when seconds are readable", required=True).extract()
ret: 5:02
